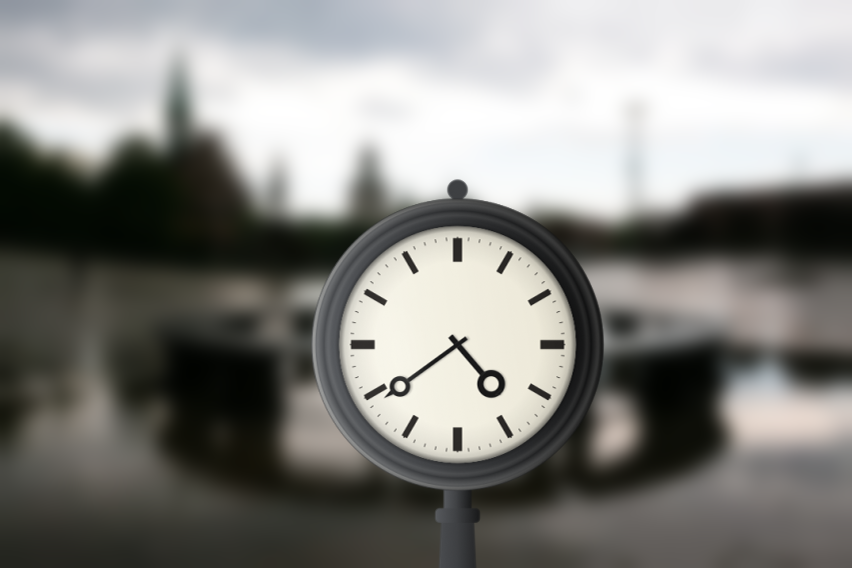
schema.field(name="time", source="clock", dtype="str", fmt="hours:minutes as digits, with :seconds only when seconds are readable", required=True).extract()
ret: 4:39
